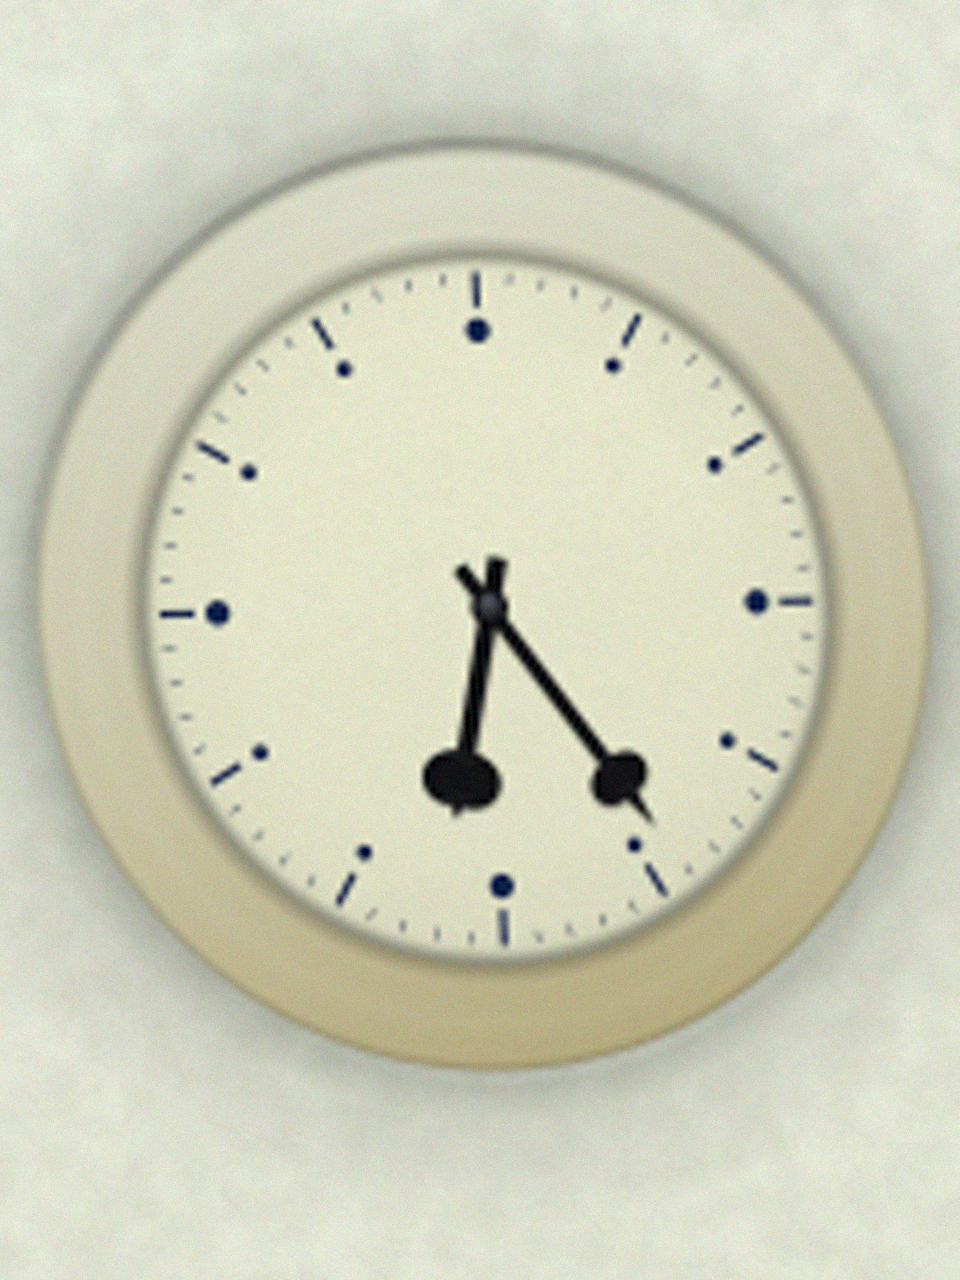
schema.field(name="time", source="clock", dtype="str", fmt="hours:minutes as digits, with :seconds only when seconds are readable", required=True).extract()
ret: 6:24
